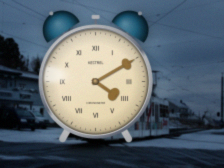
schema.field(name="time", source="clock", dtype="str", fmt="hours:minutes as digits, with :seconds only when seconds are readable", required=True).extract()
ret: 4:10
